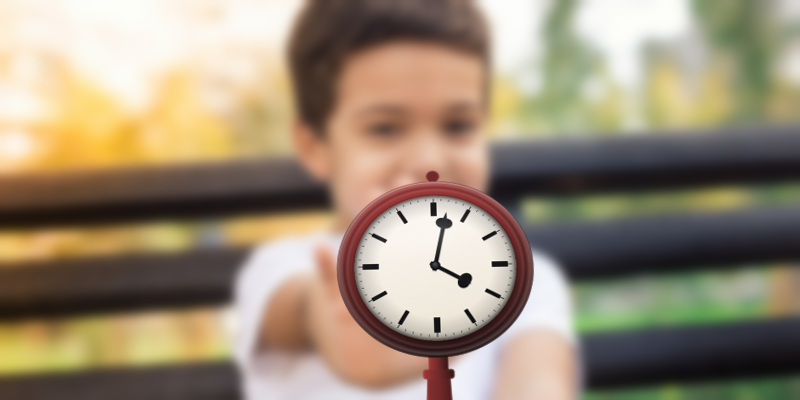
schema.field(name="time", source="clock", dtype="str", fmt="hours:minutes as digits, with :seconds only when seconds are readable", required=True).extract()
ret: 4:02
